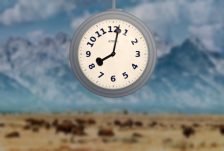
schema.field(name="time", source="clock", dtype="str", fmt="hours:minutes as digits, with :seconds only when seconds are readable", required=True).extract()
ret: 8:02
